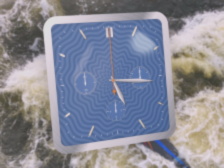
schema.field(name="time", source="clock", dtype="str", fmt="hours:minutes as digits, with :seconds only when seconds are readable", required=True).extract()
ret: 5:16
